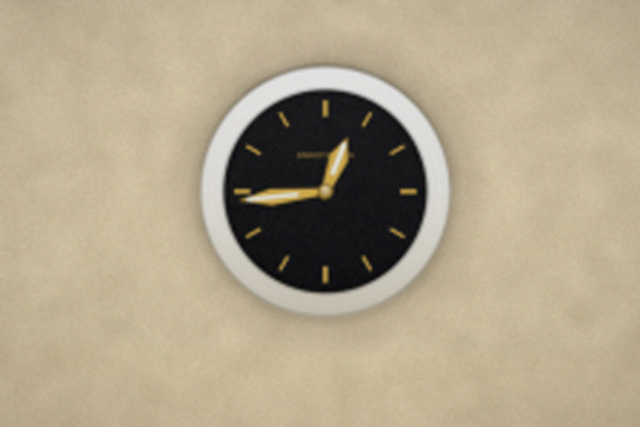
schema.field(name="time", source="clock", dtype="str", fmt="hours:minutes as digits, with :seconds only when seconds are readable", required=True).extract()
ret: 12:44
